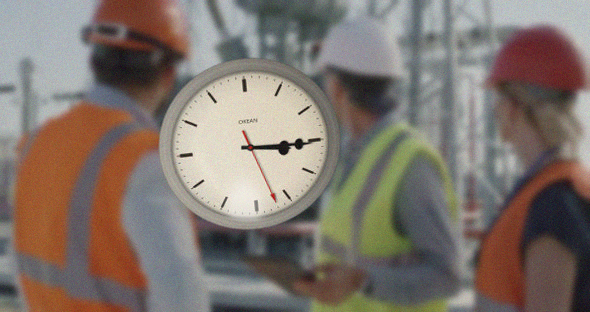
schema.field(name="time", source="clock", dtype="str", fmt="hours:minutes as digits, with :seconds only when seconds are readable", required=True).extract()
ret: 3:15:27
